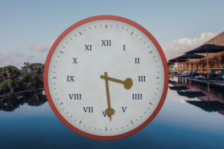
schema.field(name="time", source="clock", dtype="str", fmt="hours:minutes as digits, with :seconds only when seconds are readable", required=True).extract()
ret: 3:29
